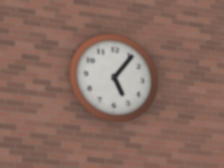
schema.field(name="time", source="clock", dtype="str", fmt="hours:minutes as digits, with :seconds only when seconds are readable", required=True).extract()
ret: 5:06
